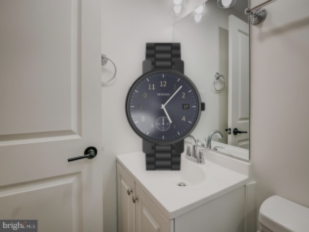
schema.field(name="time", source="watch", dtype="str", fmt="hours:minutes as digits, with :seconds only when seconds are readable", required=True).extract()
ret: 5:07
